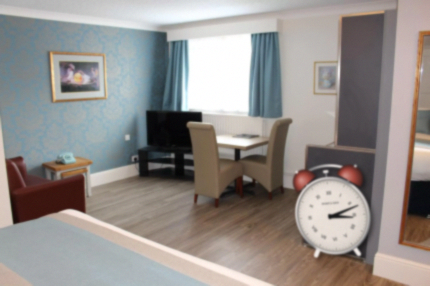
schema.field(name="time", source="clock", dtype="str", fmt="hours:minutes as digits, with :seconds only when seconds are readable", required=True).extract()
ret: 3:12
